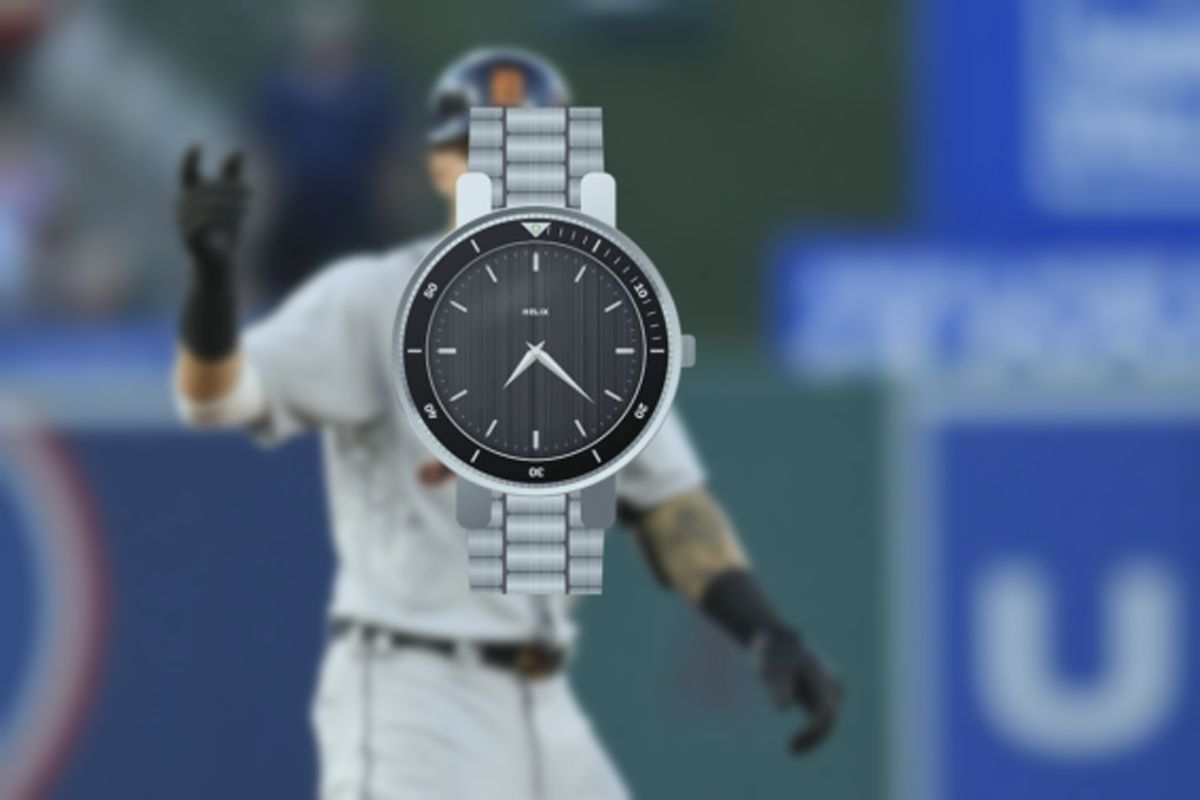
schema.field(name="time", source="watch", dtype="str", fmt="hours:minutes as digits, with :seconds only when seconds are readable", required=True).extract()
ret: 7:22
